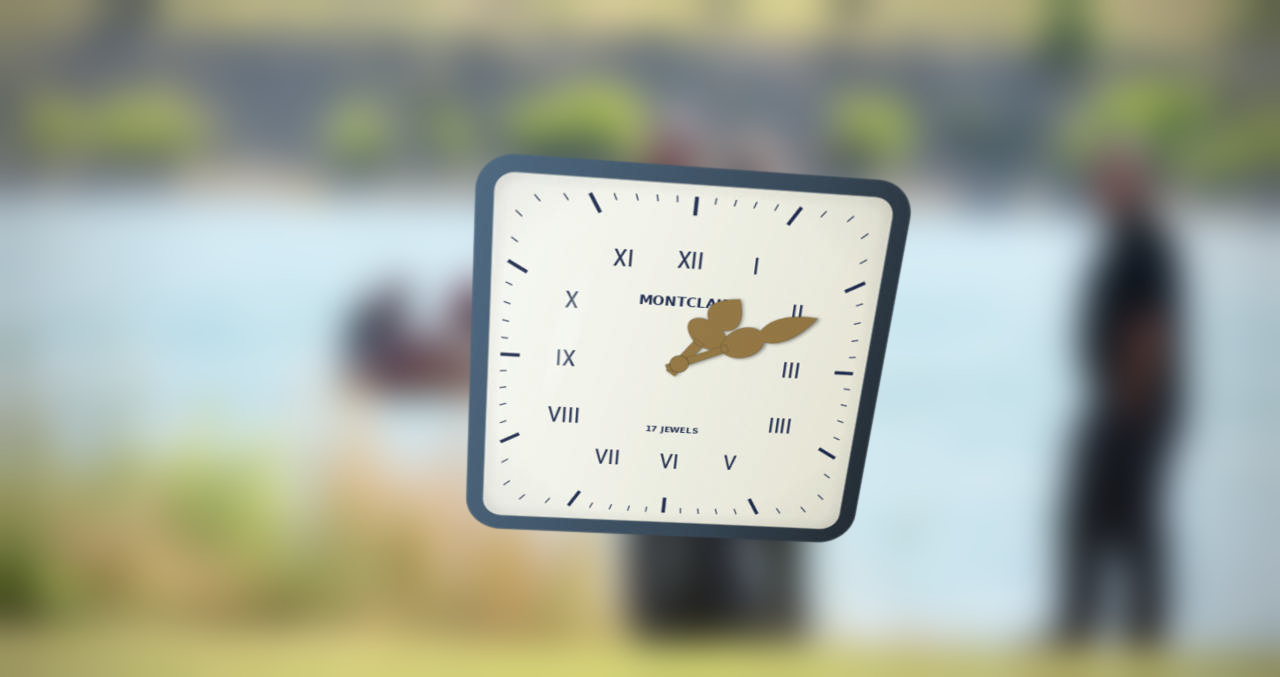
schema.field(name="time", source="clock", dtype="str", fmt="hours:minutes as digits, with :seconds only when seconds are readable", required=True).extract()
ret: 1:11
